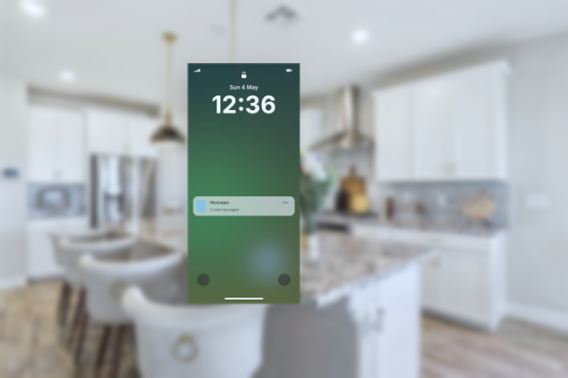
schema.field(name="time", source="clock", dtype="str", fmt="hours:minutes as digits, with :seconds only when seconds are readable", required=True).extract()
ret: 12:36
